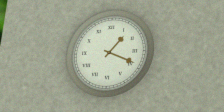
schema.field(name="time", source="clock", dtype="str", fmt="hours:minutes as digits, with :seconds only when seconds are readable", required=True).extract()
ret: 1:19
